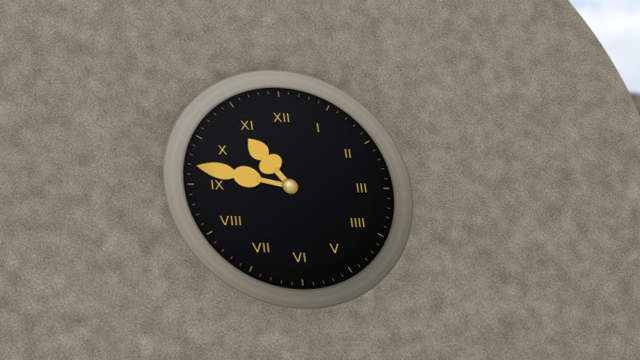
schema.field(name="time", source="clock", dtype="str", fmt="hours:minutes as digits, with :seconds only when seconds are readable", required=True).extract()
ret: 10:47
